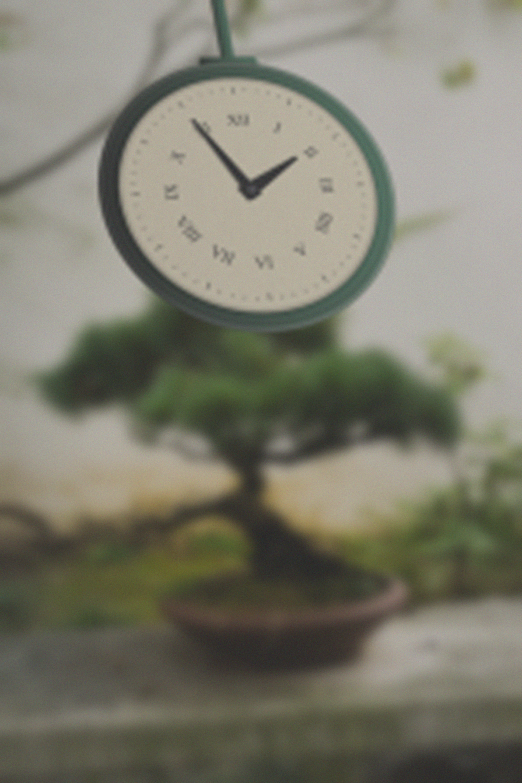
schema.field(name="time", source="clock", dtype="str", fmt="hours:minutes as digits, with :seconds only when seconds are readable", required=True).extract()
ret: 1:55
